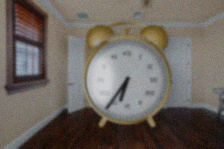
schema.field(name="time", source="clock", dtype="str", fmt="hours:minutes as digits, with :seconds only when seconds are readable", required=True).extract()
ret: 6:36
